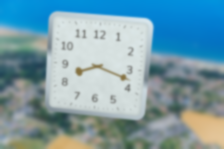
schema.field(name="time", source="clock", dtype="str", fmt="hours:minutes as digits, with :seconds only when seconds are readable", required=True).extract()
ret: 8:18
